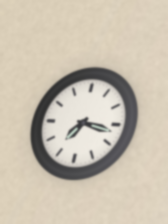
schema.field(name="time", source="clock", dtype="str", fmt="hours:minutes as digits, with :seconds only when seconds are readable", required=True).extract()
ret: 7:17
